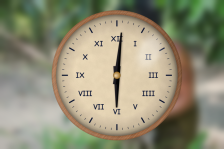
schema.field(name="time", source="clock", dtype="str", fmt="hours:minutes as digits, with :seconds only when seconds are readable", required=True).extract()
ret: 6:01
